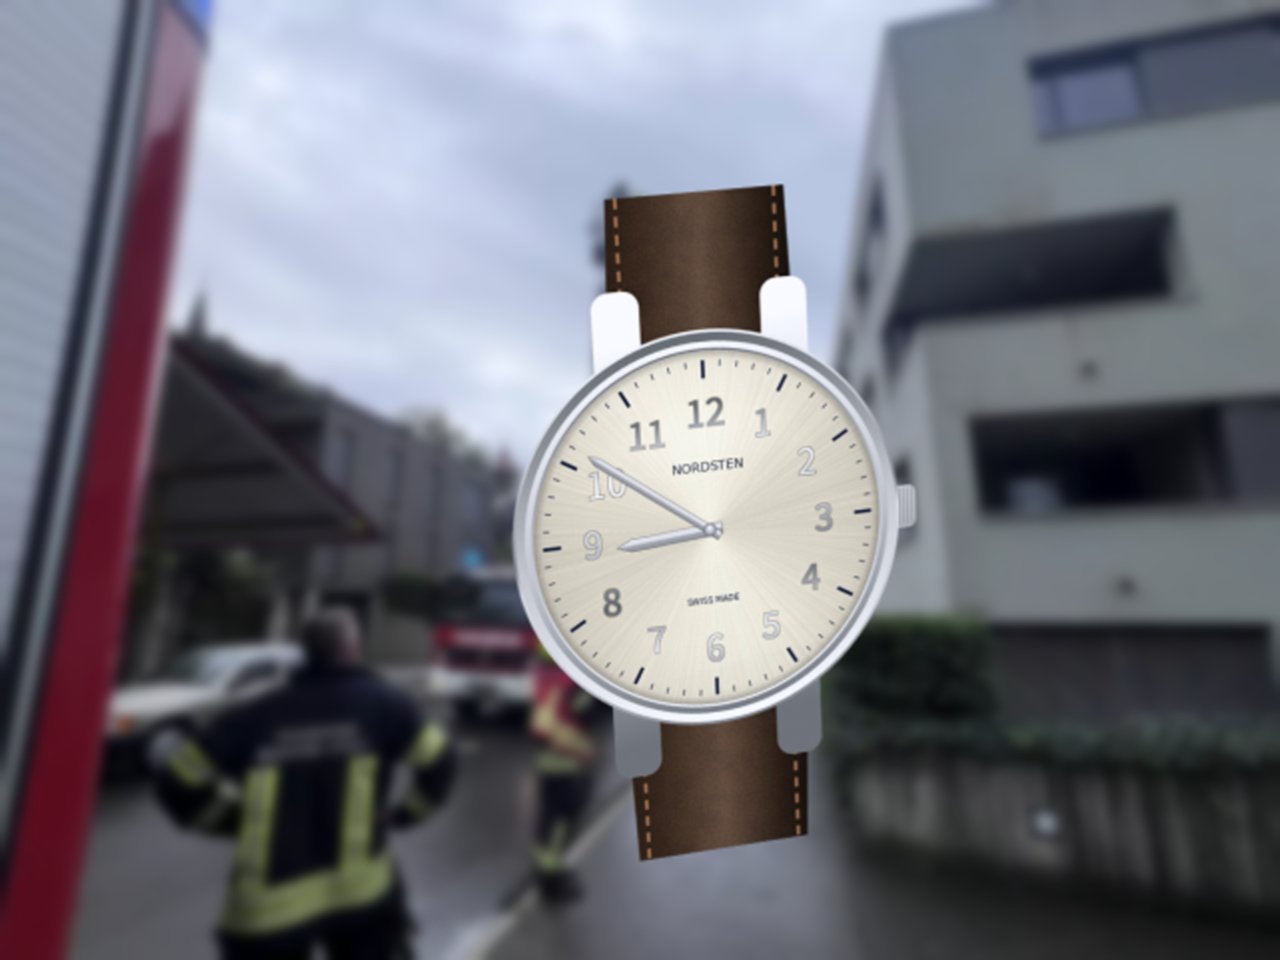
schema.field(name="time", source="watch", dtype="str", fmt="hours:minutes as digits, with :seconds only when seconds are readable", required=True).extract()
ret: 8:51
